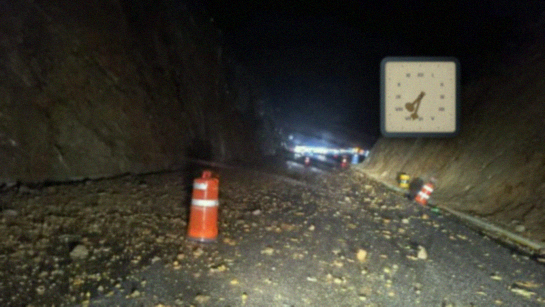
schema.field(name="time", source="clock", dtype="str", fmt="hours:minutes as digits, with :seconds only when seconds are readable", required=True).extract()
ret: 7:33
